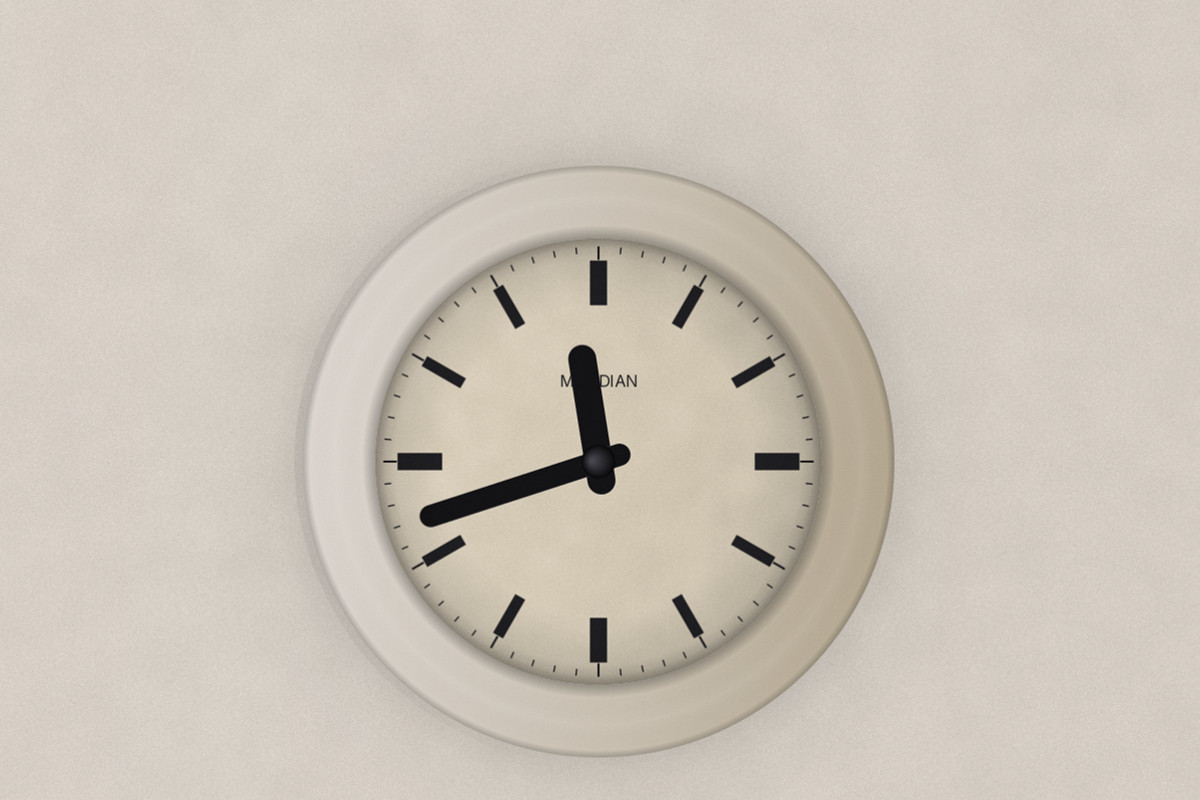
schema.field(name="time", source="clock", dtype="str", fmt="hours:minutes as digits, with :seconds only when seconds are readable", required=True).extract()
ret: 11:42
